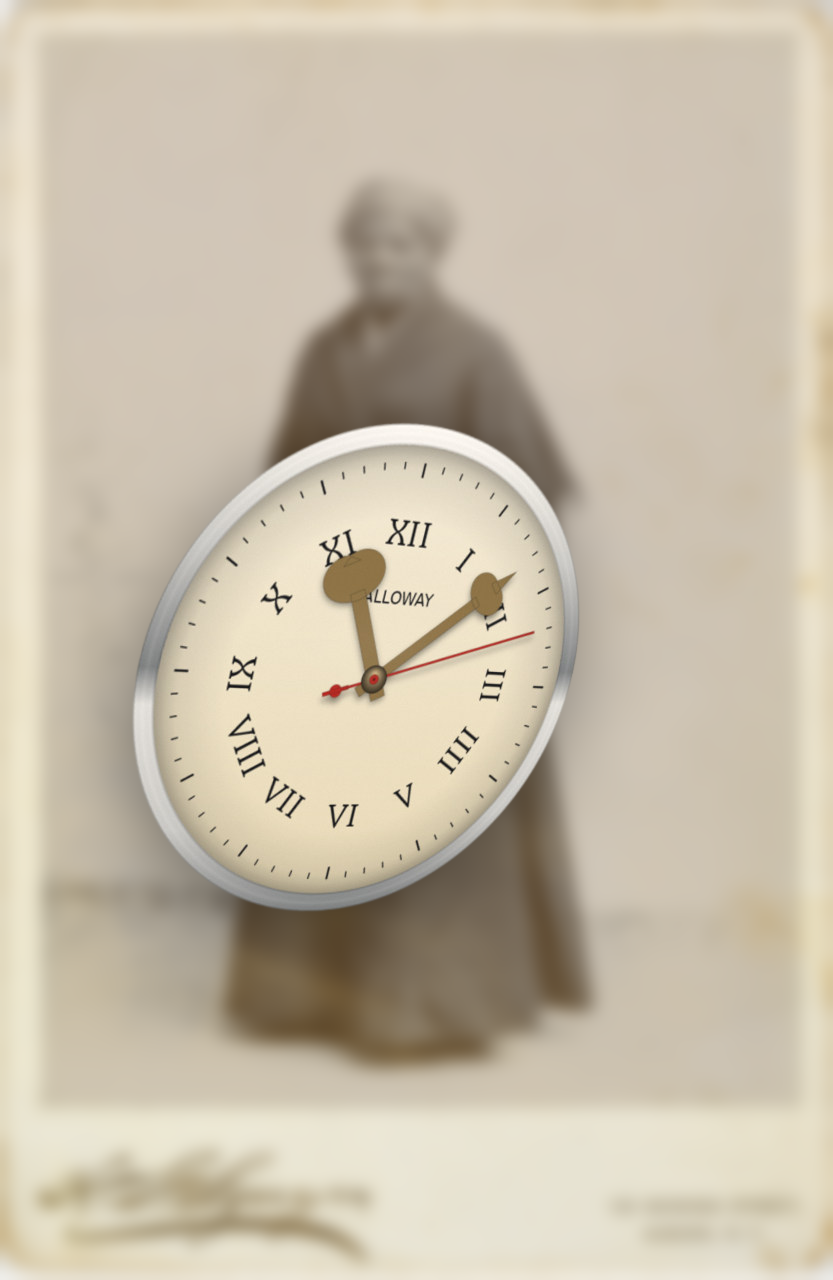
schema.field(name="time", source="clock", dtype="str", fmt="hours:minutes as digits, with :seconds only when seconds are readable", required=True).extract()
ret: 11:08:12
